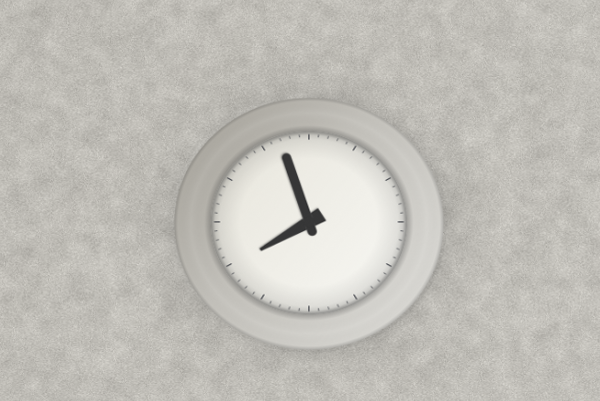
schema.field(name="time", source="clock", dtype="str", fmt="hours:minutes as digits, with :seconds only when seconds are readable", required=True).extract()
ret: 7:57
